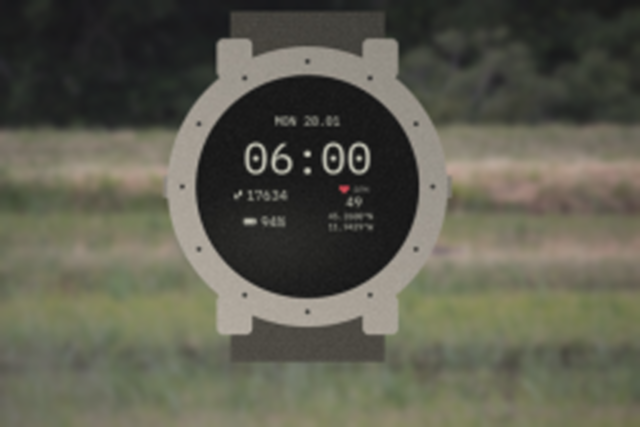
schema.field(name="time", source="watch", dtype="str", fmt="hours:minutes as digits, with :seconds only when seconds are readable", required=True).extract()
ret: 6:00
